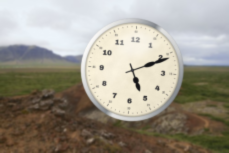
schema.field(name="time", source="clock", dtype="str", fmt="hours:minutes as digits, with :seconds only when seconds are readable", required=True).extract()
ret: 5:11
